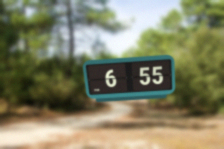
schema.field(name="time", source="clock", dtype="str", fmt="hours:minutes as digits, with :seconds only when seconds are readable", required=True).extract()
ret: 6:55
